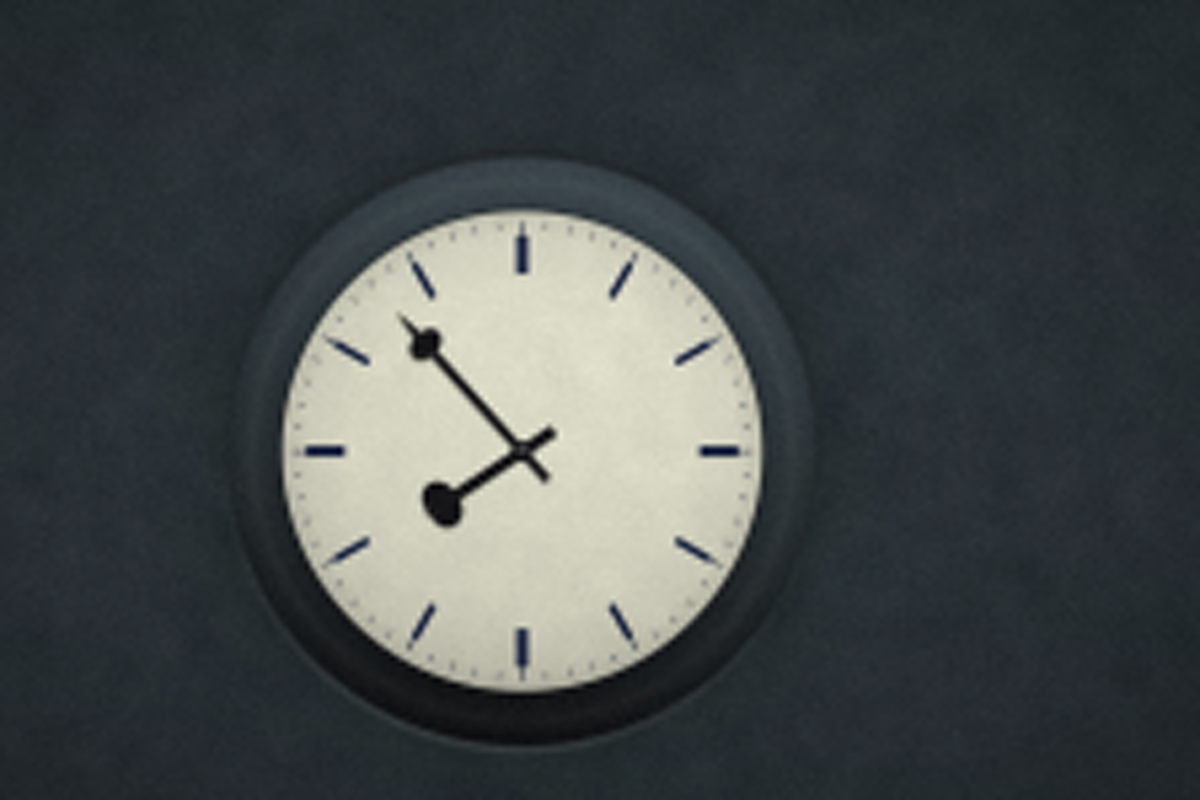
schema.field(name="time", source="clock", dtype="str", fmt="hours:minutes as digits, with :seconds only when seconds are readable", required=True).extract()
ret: 7:53
